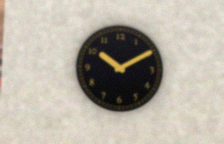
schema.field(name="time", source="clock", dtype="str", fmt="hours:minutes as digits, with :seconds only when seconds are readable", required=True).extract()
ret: 10:10
